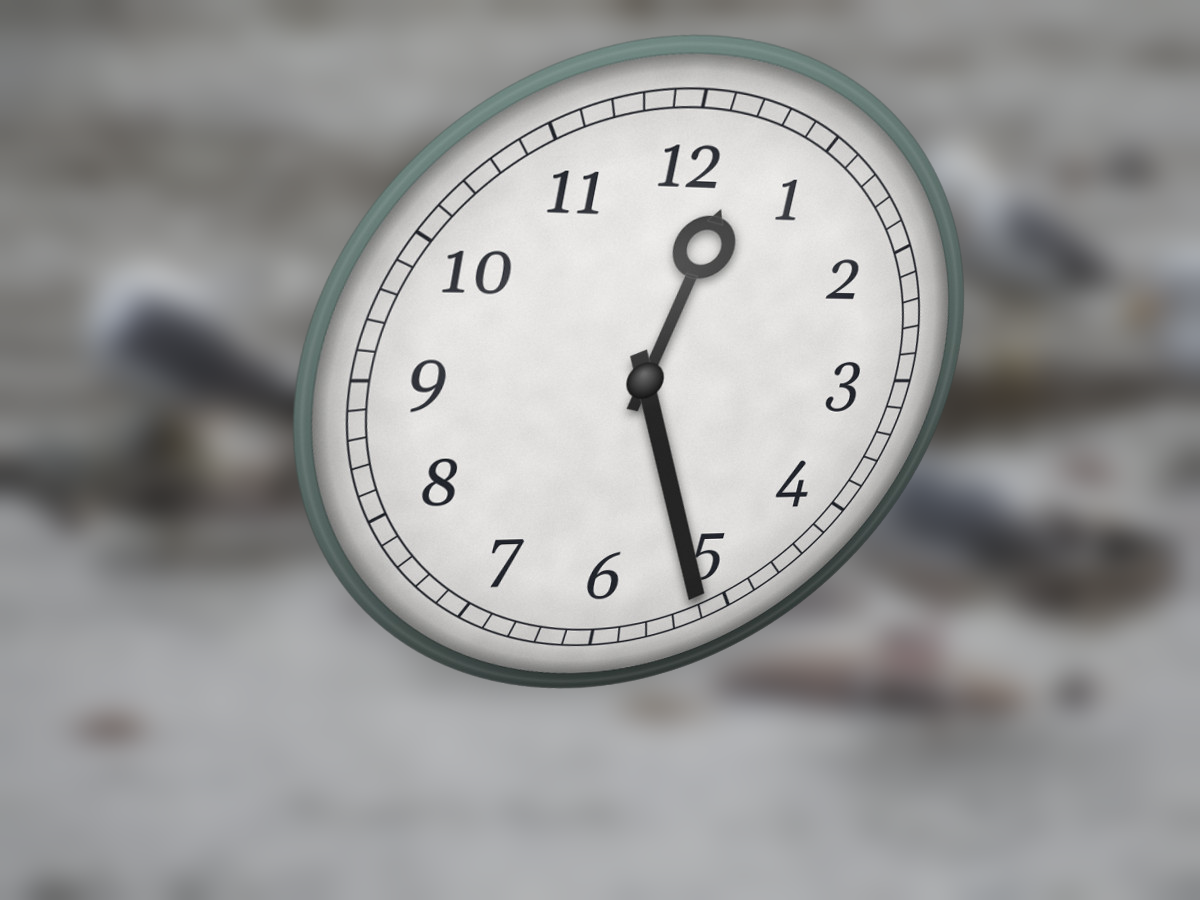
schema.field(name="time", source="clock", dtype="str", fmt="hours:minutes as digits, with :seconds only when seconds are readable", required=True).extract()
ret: 12:26
